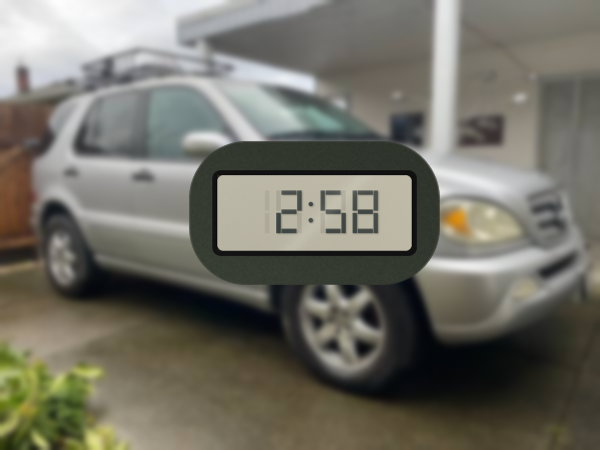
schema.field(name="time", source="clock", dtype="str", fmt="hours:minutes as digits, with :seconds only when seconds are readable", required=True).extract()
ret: 2:58
